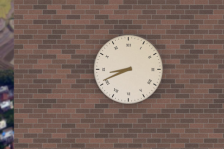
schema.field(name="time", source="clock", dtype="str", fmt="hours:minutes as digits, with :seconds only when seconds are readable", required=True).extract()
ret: 8:41
